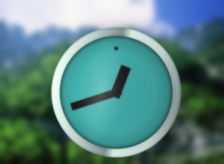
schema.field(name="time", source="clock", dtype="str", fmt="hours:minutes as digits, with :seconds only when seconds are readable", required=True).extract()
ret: 12:42
